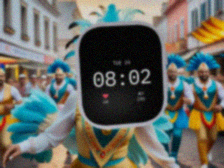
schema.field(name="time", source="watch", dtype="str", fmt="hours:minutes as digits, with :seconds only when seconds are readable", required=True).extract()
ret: 8:02
